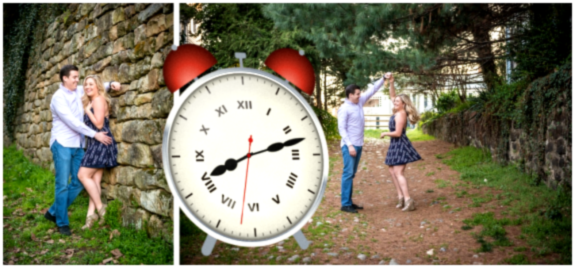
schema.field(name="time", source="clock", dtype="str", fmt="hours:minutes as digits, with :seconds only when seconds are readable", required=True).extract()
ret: 8:12:32
